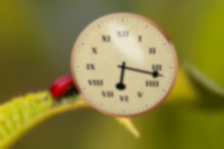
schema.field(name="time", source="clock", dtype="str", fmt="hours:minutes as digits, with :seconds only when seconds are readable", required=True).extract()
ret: 6:17
